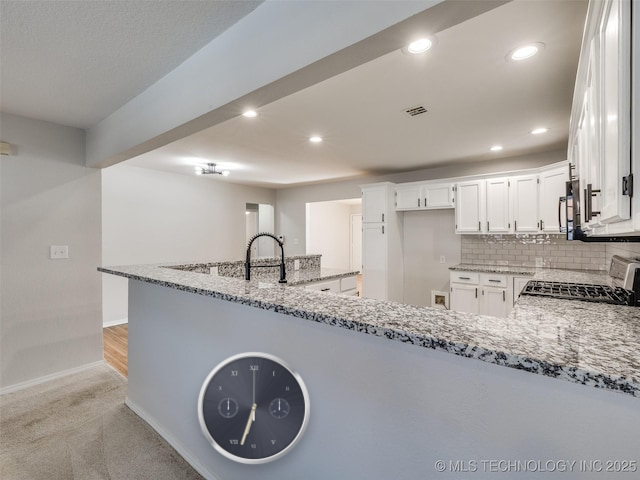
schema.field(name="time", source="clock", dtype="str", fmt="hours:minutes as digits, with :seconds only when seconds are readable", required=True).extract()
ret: 6:33
